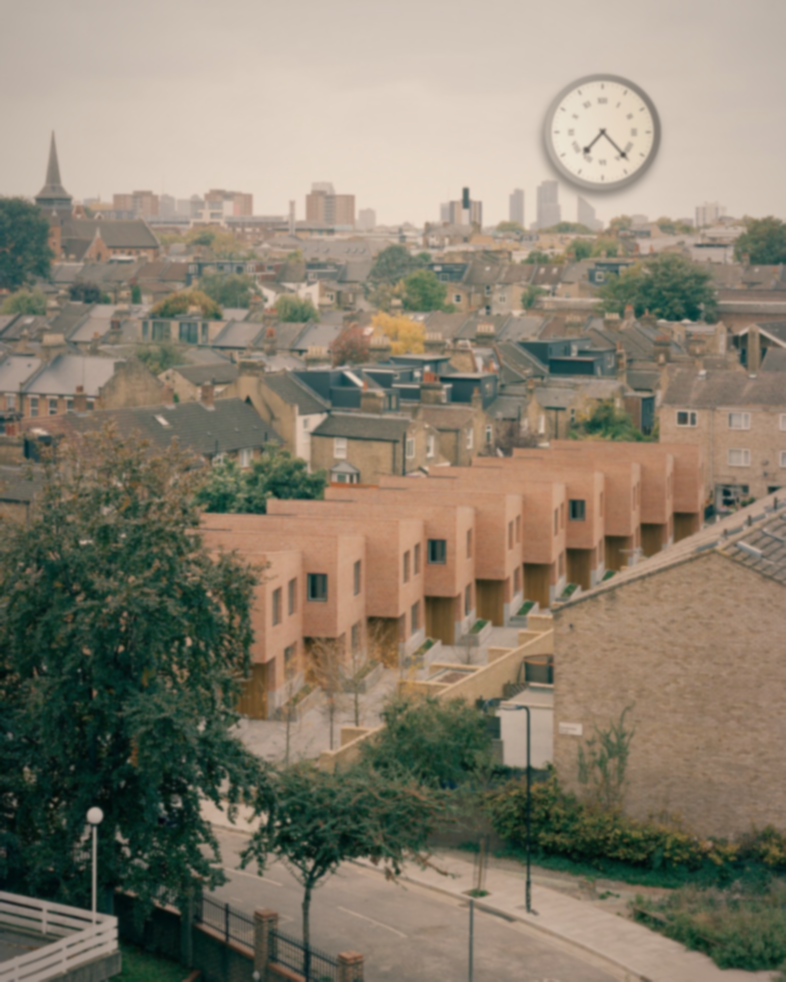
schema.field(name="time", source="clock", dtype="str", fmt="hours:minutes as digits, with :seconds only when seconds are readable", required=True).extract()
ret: 7:23
